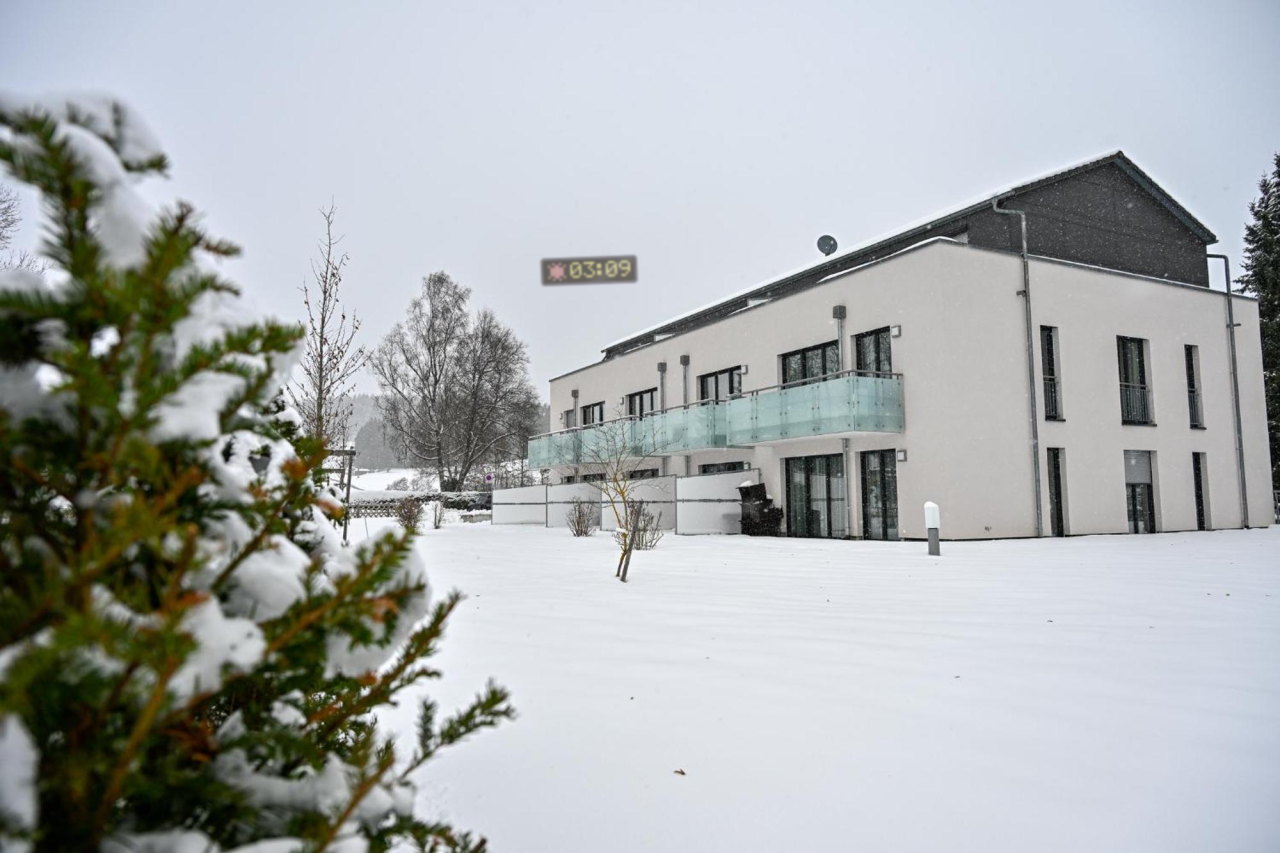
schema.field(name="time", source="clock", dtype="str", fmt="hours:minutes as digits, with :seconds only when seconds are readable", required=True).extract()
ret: 3:09
